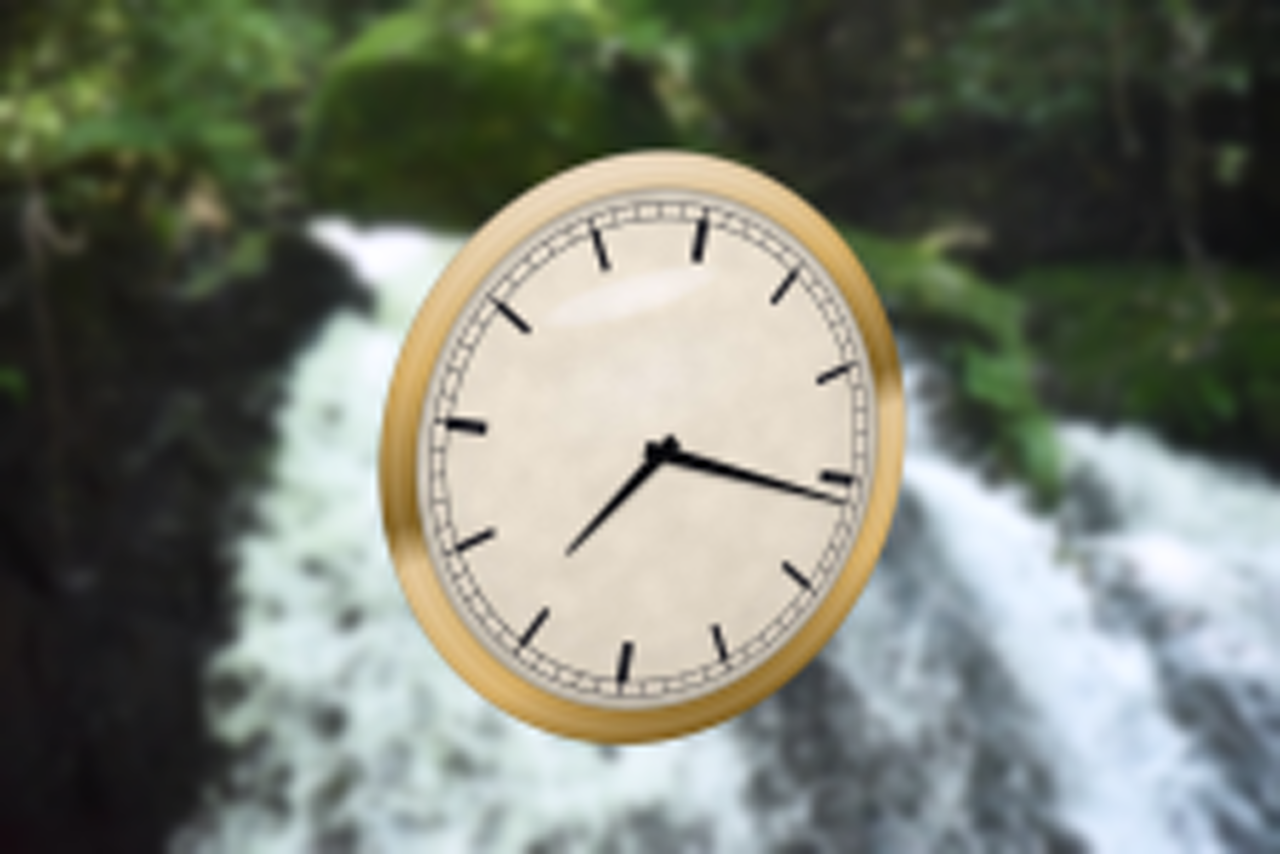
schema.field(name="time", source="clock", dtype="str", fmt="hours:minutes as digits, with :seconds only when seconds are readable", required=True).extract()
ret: 7:16
